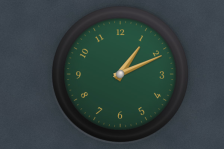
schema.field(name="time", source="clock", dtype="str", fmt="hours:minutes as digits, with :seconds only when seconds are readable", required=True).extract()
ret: 1:11
